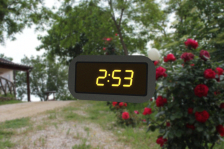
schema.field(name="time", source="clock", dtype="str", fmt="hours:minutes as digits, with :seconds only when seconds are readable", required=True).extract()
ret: 2:53
